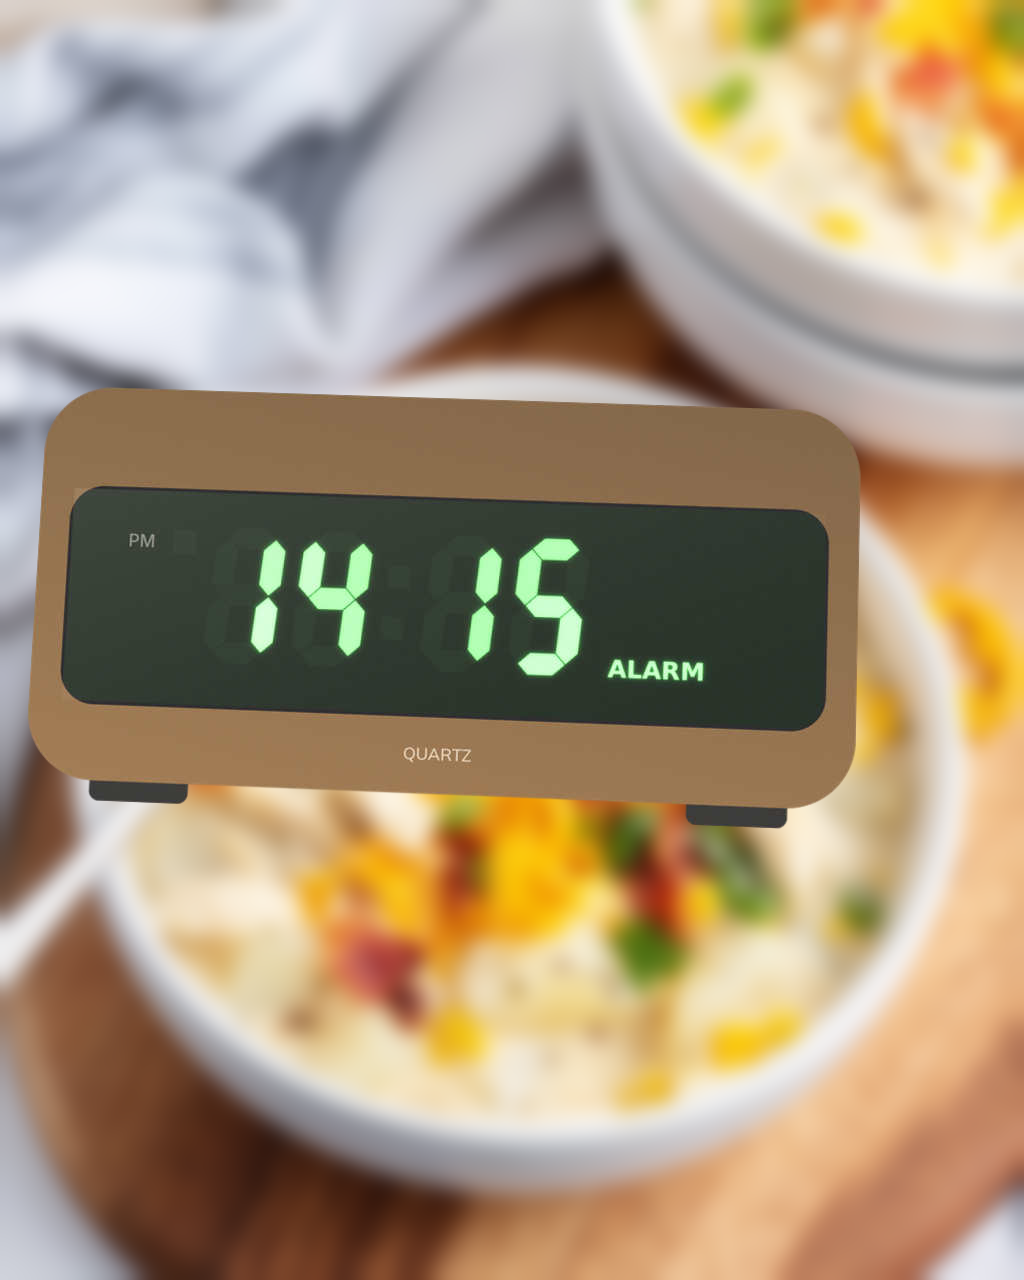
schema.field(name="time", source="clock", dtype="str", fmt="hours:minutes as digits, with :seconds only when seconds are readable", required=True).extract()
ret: 14:15
